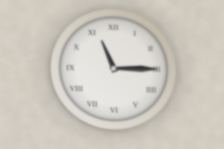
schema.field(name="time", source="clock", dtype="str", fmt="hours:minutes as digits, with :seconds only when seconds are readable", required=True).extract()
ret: 11:15
